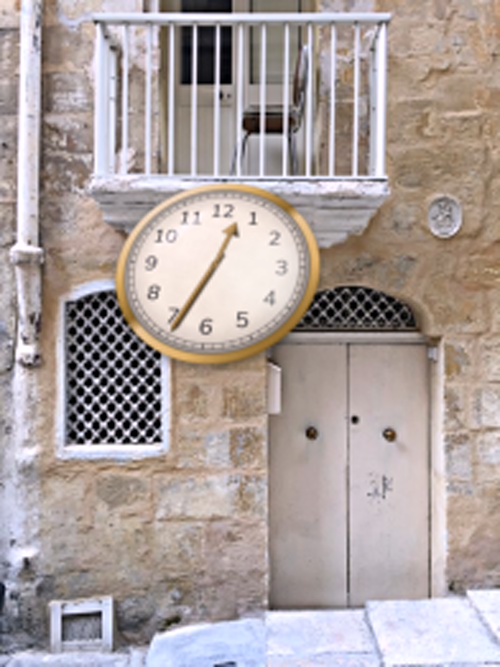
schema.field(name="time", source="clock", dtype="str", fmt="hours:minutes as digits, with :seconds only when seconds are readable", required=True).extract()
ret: 12:34
